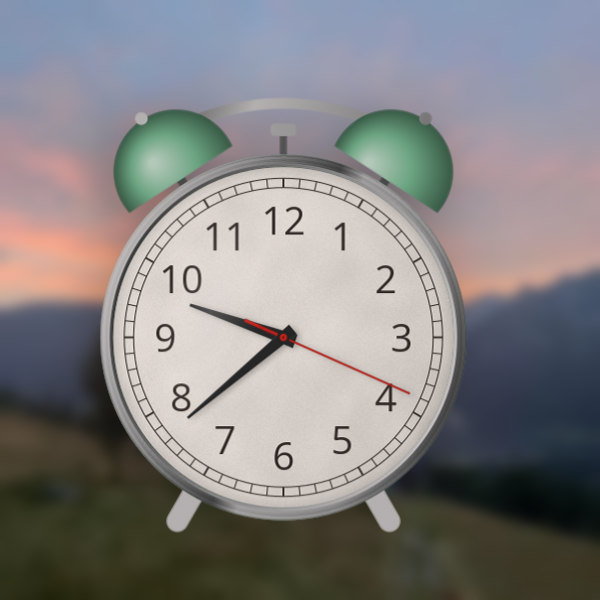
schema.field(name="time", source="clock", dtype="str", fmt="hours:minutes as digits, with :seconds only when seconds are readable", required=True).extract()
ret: 9:38:19
